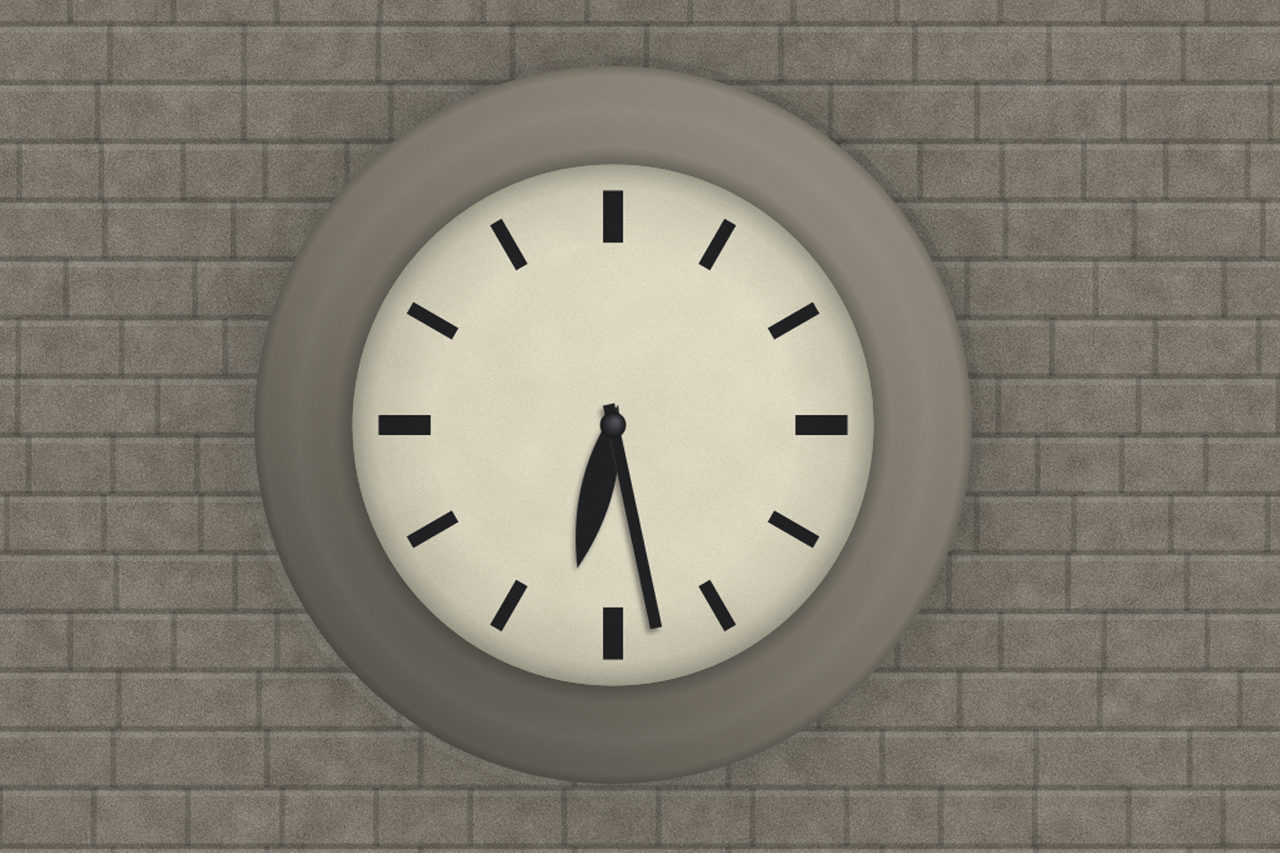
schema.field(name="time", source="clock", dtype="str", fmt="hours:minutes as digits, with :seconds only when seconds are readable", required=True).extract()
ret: 6:28
